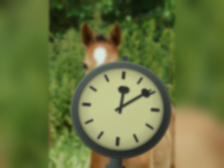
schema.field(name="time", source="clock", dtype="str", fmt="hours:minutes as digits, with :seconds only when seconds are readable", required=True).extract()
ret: 12:09
